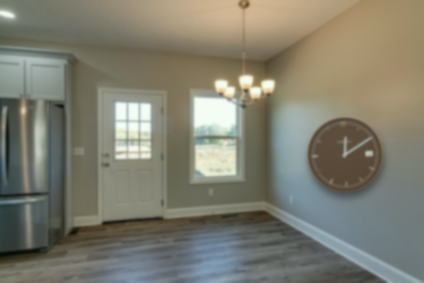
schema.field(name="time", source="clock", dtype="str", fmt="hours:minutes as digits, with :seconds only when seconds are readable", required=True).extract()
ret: 12:10
